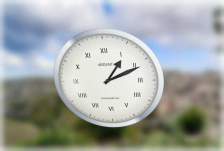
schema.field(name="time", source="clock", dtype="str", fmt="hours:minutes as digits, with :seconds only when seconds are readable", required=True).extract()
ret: 1:11
